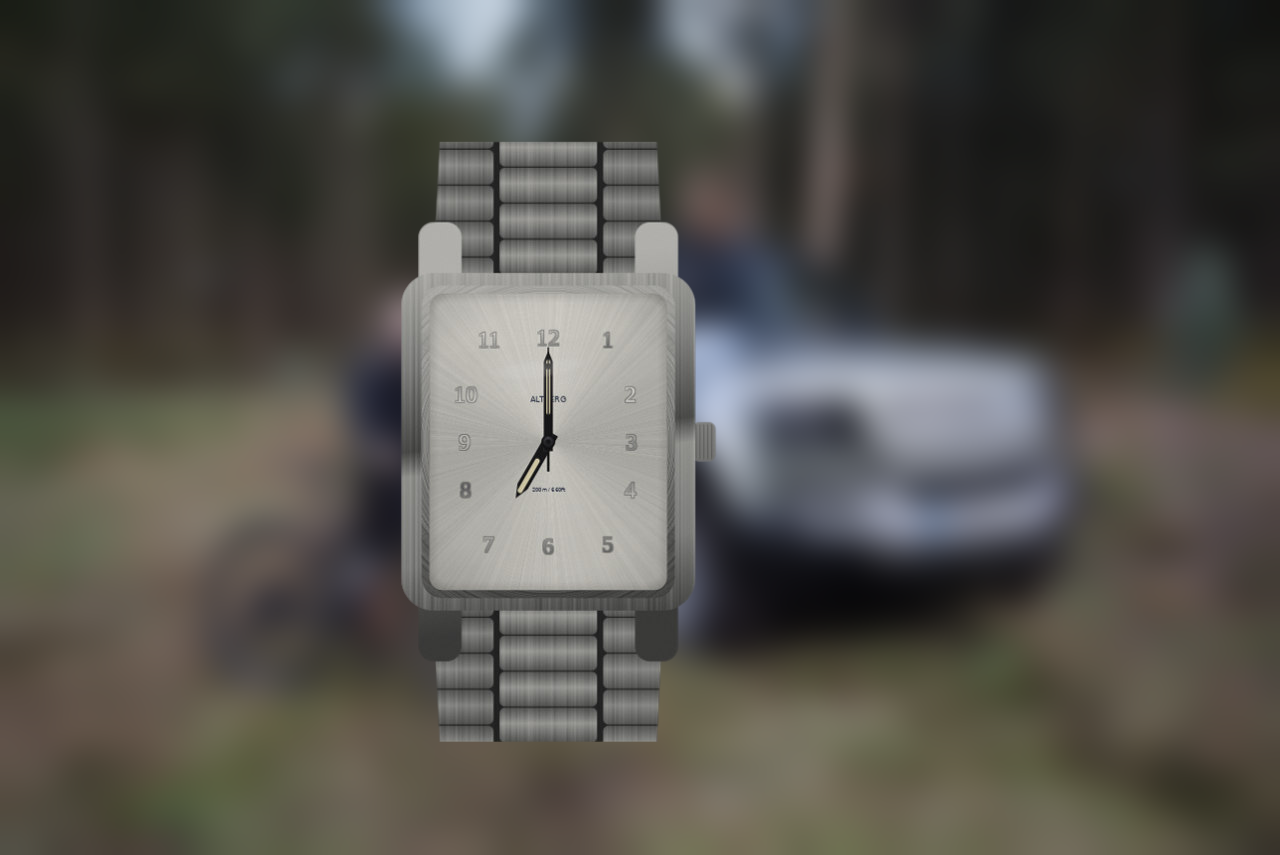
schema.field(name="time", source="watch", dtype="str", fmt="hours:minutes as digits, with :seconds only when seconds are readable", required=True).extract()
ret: 7:00:00
